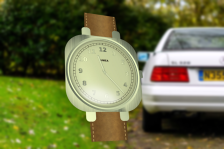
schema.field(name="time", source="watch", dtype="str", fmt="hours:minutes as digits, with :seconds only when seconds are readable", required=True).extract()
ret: 11:23
